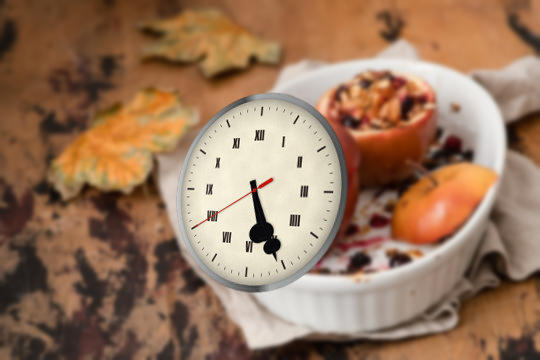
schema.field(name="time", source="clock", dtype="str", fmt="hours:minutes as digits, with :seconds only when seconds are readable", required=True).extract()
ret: 5:25:40
